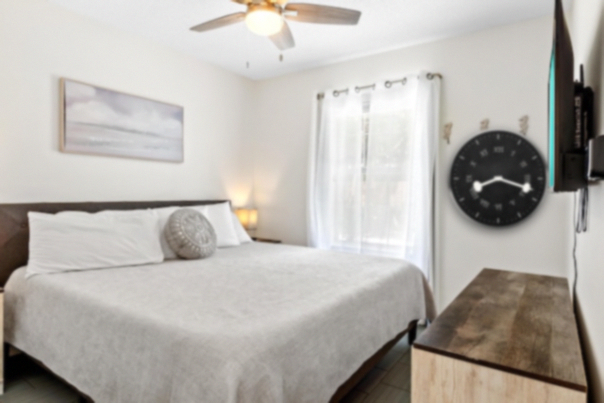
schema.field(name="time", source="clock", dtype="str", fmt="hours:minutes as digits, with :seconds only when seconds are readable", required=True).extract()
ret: 8:18
